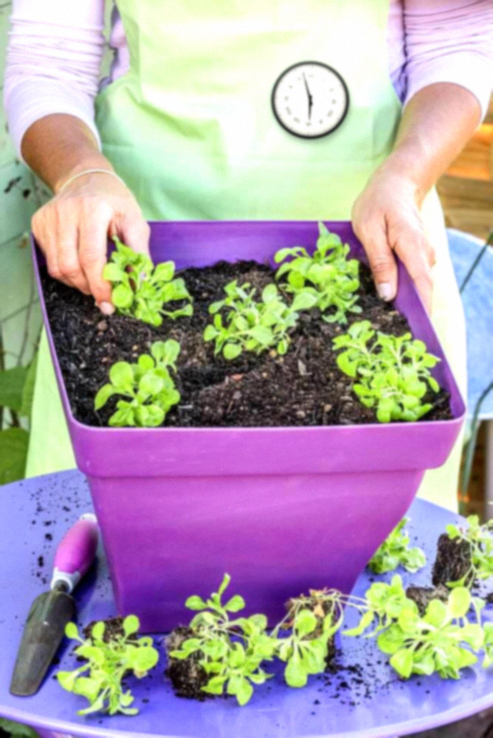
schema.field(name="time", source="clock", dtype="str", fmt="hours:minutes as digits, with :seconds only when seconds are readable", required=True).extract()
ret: 5:57
